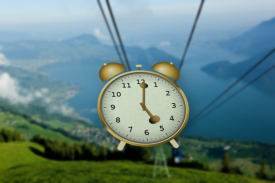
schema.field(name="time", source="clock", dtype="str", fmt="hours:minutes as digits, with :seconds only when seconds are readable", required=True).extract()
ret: 5:01
